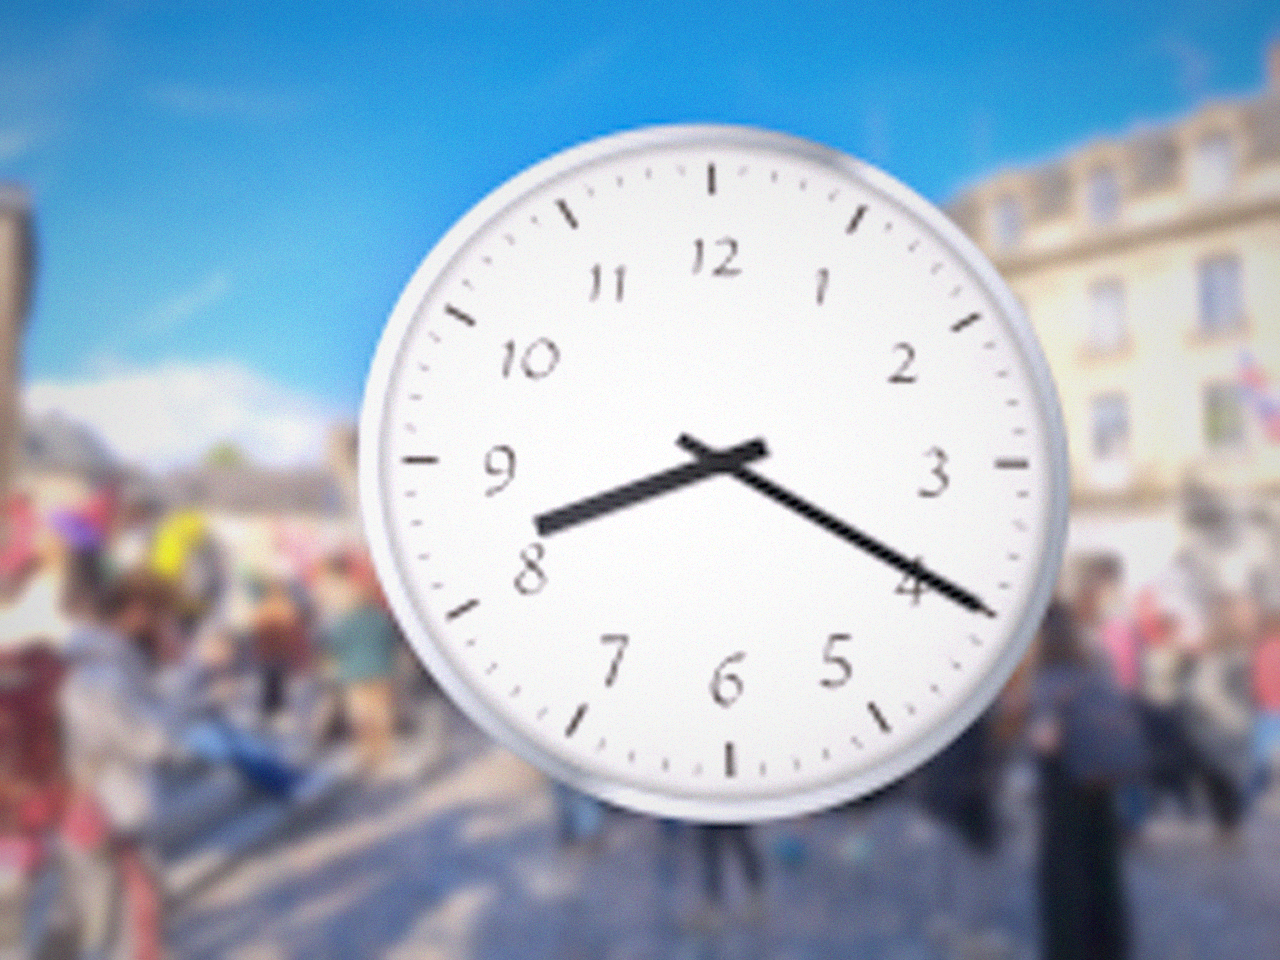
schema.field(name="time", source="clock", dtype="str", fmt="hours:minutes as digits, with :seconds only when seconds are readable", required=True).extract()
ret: 8:20
